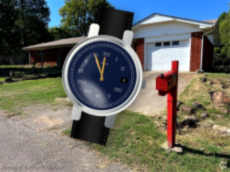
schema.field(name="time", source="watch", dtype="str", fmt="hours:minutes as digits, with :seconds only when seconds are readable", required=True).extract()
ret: 11:55
